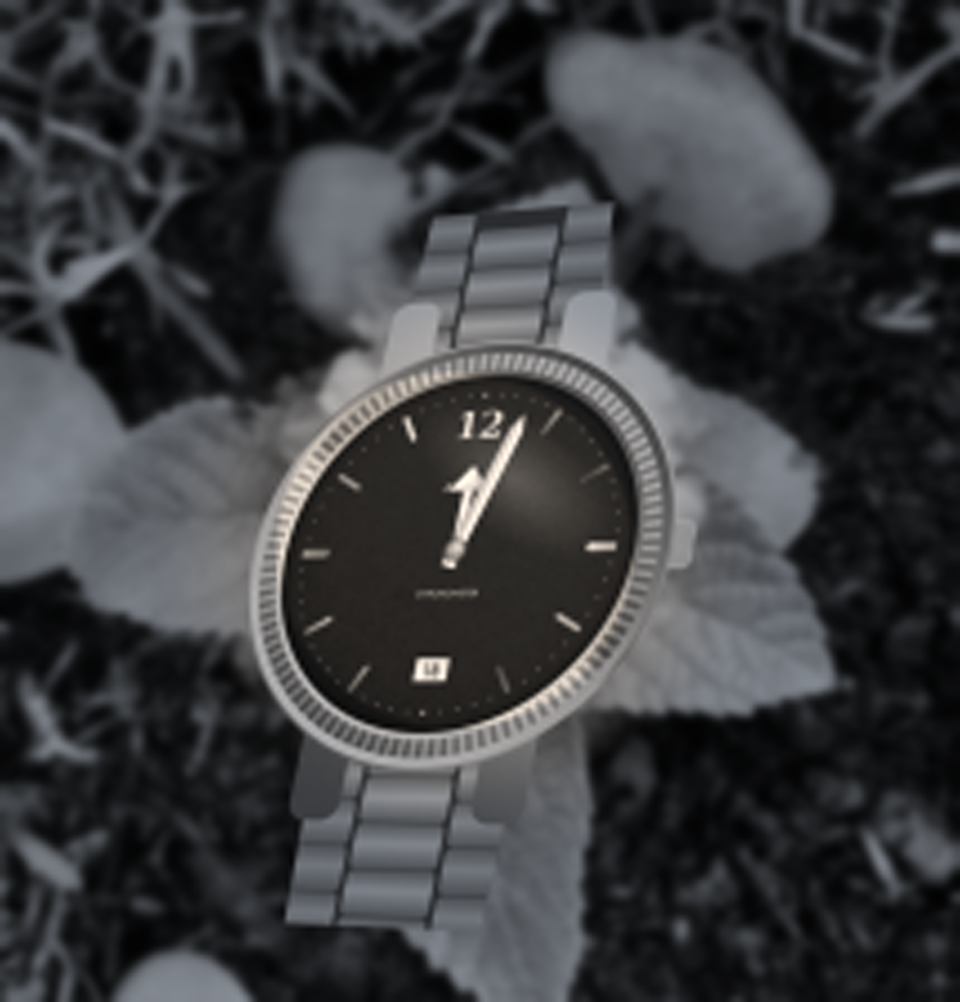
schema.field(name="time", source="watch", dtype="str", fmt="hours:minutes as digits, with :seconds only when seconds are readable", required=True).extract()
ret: 12:03
